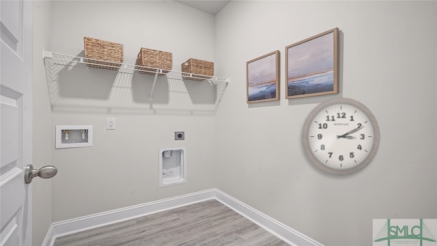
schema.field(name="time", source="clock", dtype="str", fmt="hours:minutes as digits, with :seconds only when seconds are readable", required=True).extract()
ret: 3:11
